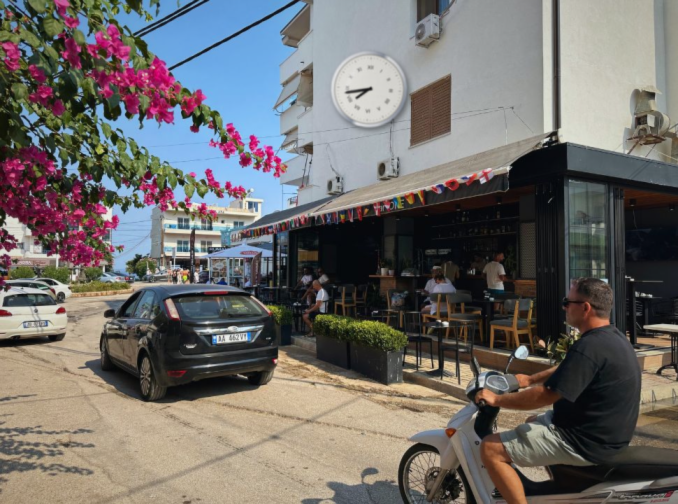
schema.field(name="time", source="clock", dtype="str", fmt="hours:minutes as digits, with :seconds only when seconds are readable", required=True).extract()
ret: 7:43
